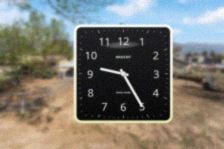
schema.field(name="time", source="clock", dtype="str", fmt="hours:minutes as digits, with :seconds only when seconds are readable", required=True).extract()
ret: 9:25
